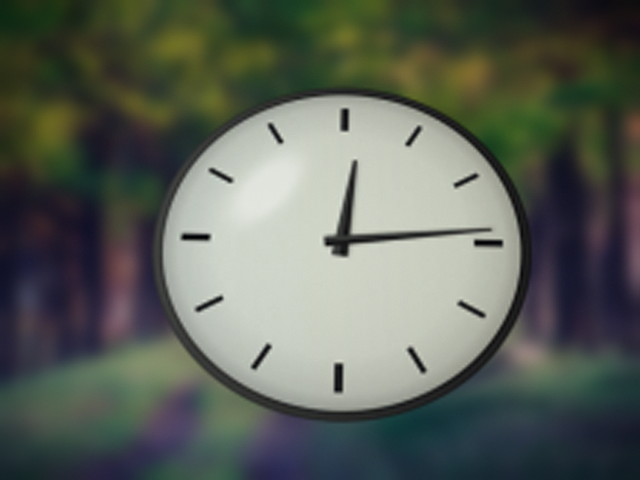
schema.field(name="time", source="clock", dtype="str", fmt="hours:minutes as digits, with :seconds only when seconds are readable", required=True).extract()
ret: 12:14
